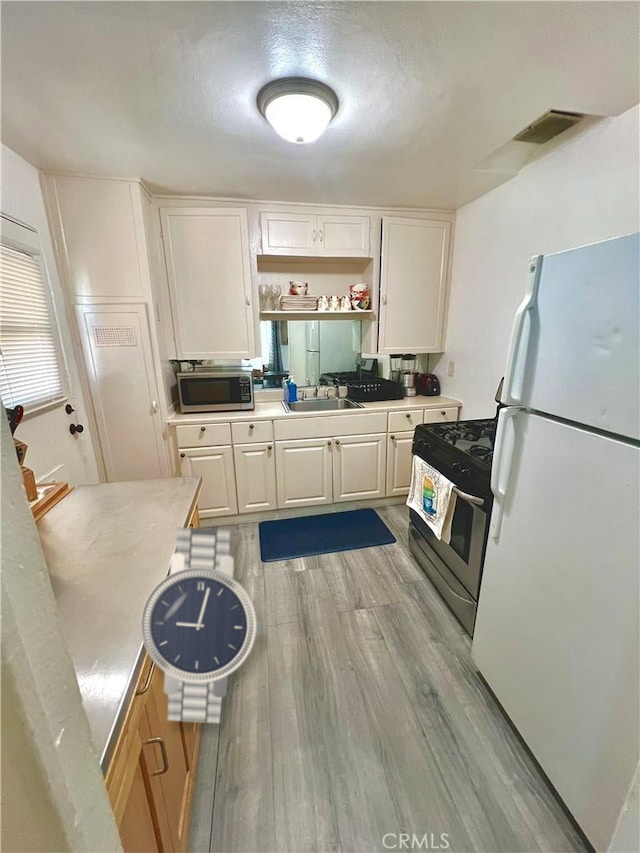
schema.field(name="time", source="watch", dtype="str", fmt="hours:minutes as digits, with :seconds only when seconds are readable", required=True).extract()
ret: 9:02
